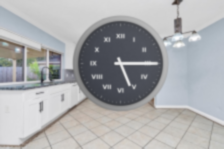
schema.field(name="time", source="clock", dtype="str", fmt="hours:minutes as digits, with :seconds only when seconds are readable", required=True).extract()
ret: 5:15
